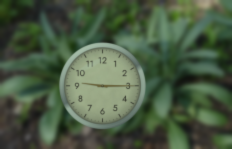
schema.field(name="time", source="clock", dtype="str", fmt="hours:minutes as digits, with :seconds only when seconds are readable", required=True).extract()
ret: 9:15
